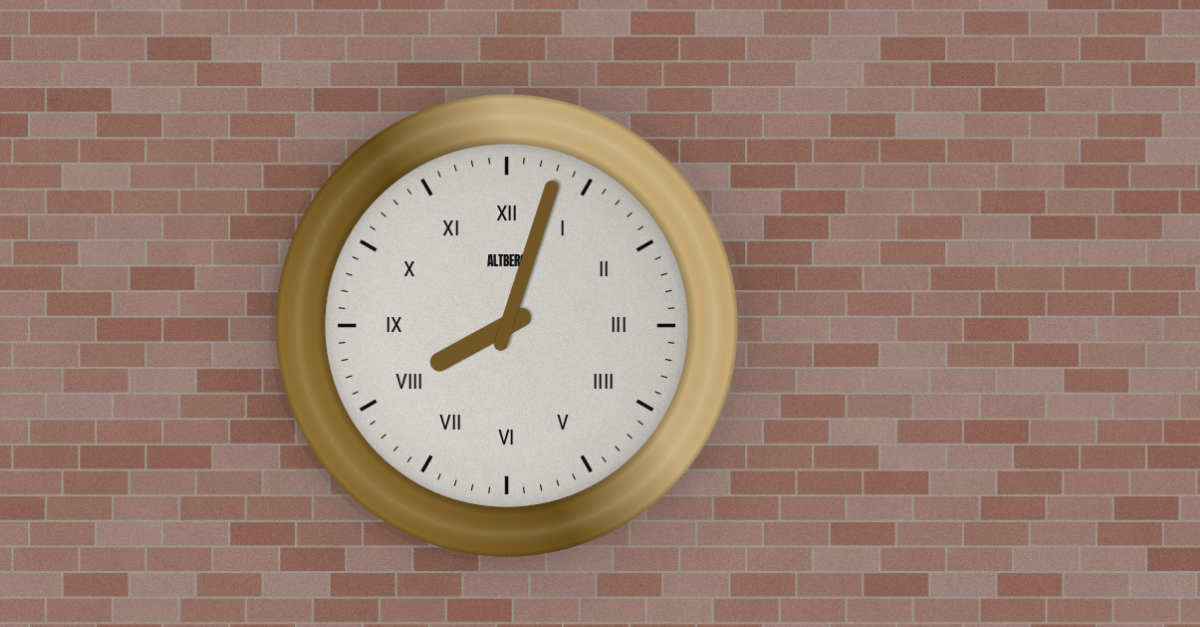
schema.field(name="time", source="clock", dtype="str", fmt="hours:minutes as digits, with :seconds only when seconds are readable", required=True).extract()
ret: 8:03
